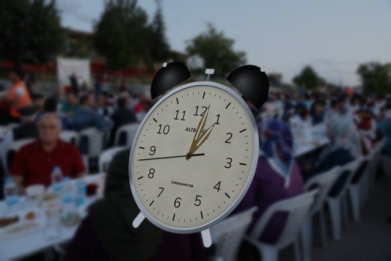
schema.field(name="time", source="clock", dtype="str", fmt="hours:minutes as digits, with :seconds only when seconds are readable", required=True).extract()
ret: 1:01:43
